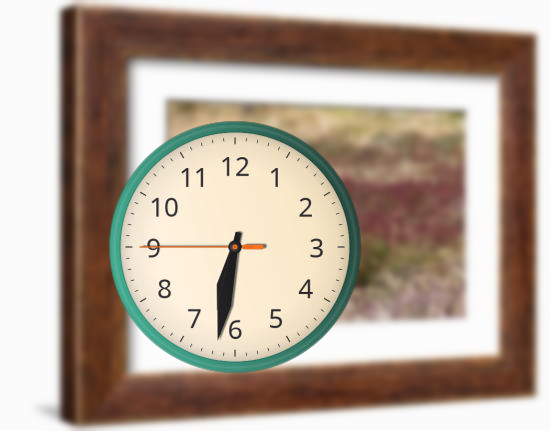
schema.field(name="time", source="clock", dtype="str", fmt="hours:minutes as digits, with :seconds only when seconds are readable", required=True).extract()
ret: 6:31:45
